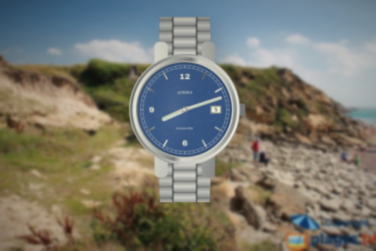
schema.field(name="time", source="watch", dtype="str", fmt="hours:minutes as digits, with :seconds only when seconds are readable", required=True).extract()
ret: 8:12
